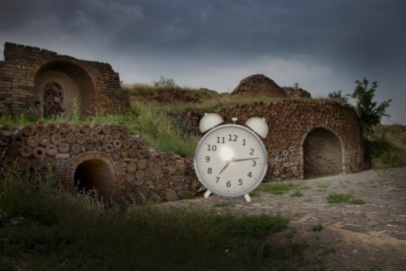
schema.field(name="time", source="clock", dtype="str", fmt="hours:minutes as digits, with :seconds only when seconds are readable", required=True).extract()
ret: 7:13
